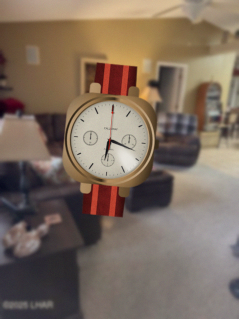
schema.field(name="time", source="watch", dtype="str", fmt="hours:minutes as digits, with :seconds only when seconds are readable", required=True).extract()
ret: 6:18
